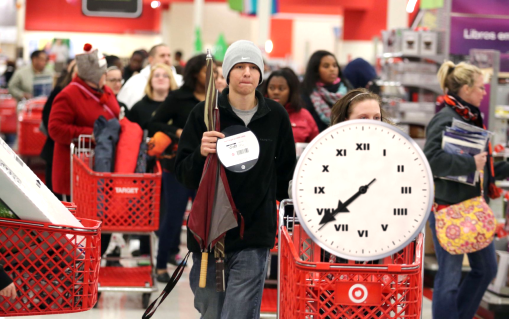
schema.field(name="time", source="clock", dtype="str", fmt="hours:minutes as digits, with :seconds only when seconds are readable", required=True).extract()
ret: 7:38:38
